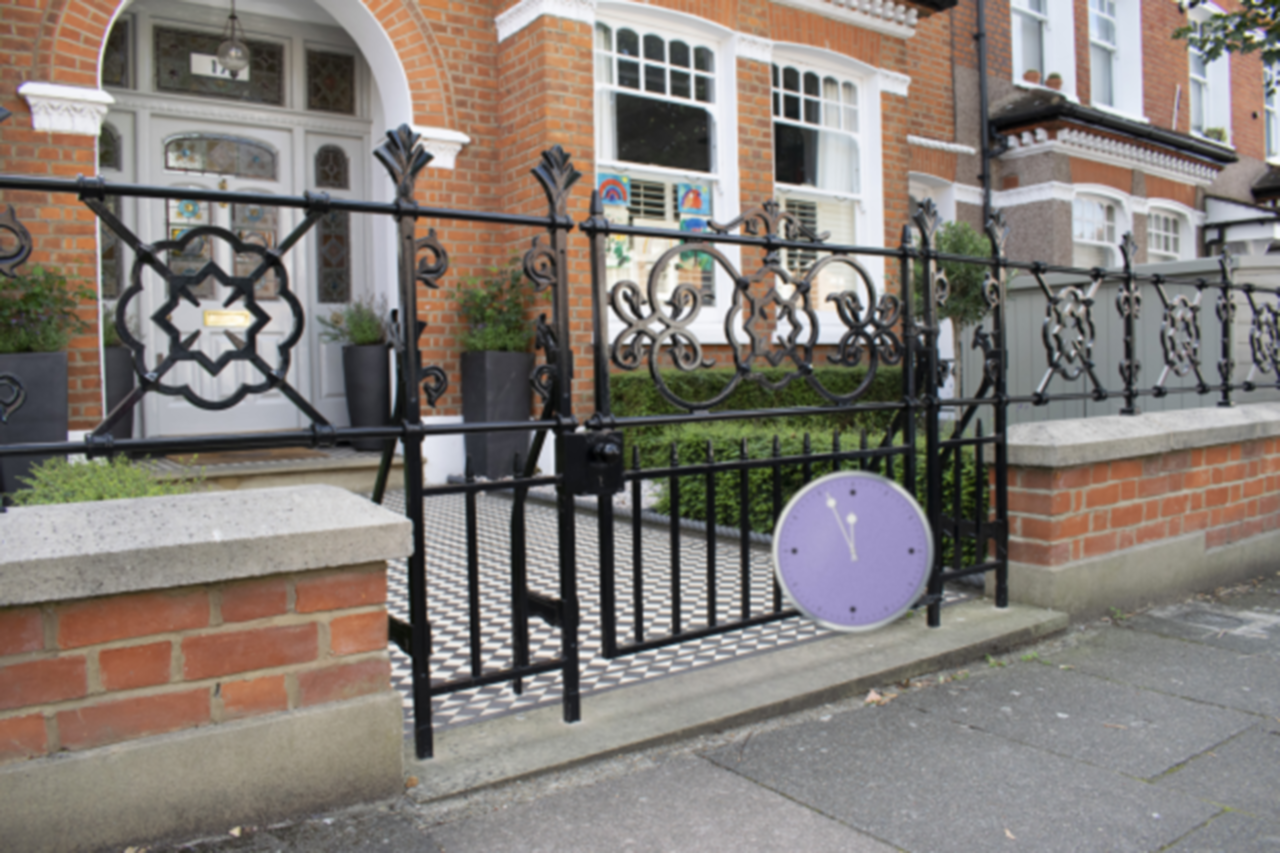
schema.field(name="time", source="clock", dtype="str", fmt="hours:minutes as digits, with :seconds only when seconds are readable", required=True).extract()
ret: 11:56
